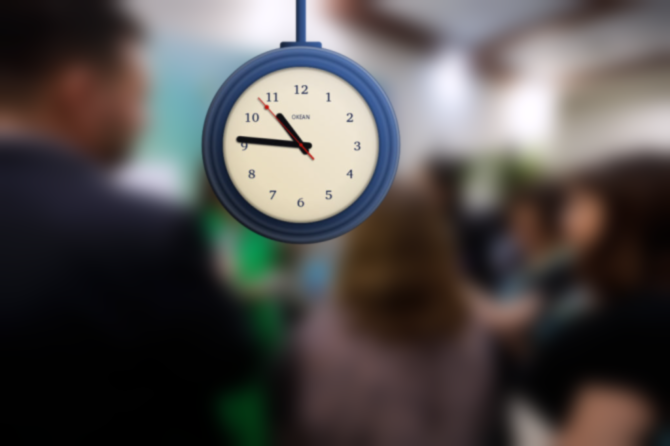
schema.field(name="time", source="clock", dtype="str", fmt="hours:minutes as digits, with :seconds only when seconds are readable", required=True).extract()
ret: 10:45:53
